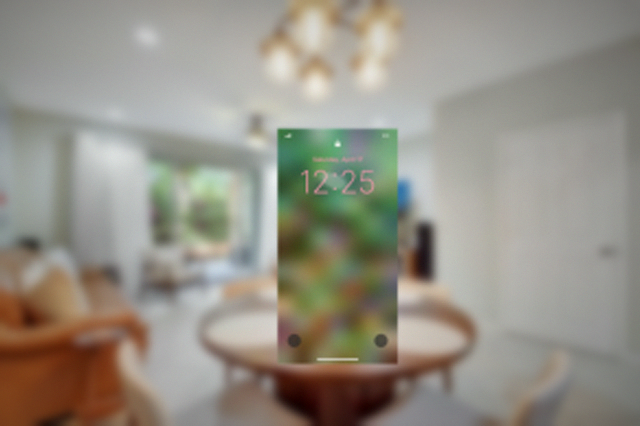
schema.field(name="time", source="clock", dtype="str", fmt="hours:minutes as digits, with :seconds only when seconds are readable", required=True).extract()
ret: 12:25
